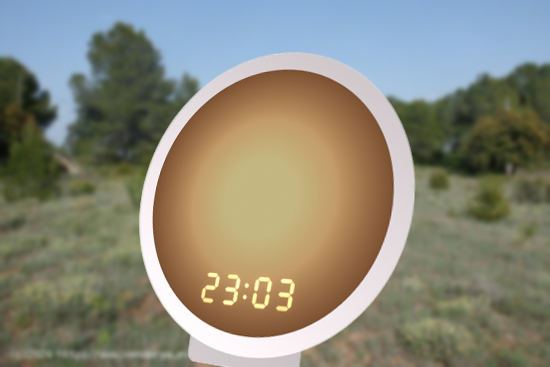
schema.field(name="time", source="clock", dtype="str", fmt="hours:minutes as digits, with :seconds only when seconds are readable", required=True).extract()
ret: 23:03
